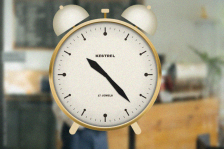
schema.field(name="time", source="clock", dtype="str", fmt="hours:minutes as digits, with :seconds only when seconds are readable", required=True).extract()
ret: 10:23
